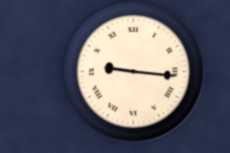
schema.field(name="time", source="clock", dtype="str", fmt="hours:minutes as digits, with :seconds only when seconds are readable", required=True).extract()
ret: 9:16
